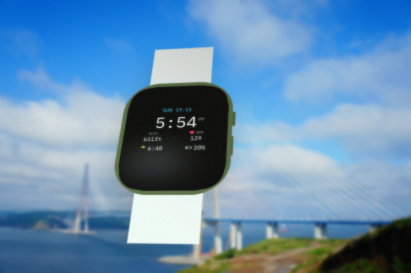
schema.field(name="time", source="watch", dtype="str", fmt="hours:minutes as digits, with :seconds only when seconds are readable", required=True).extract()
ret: 5:54
